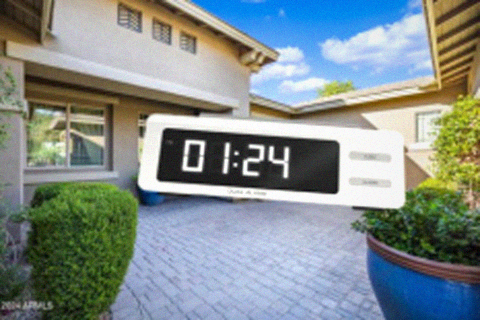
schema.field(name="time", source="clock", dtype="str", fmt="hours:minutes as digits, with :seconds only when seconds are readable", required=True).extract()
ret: 1:24
